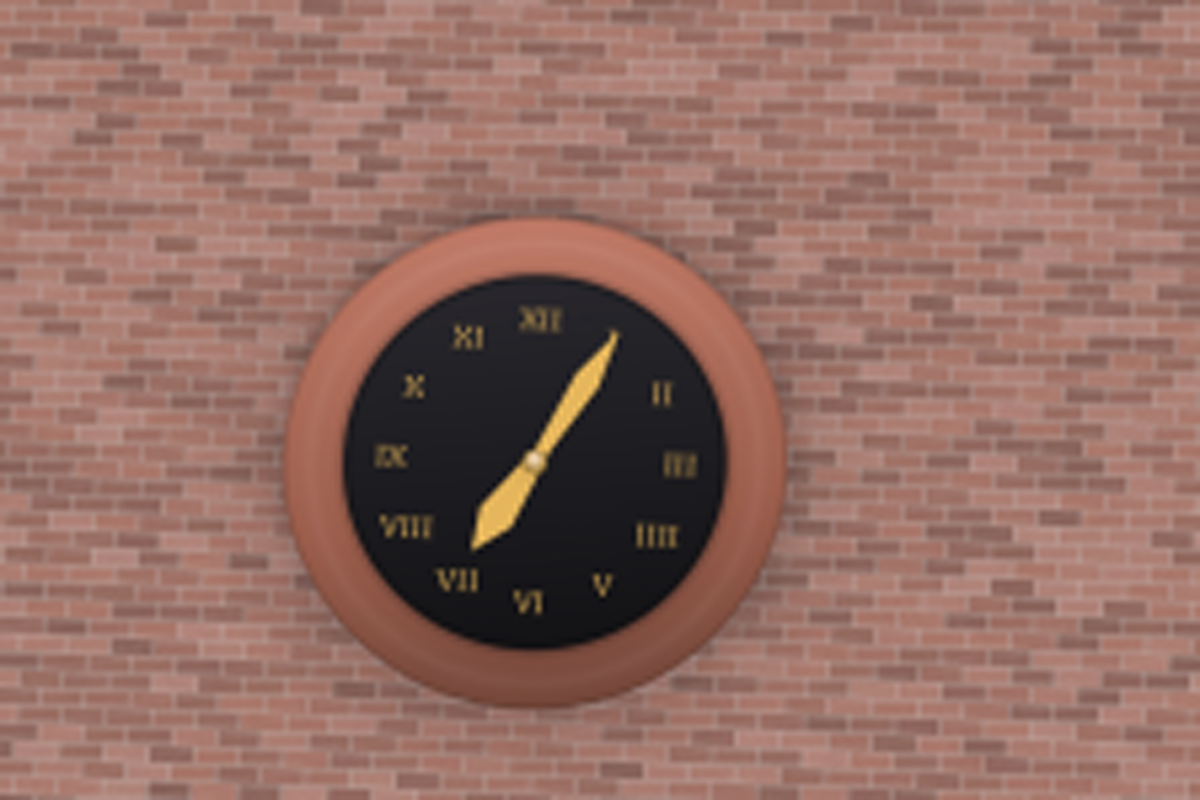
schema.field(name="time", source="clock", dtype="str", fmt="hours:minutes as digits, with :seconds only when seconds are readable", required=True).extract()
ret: 7:05
